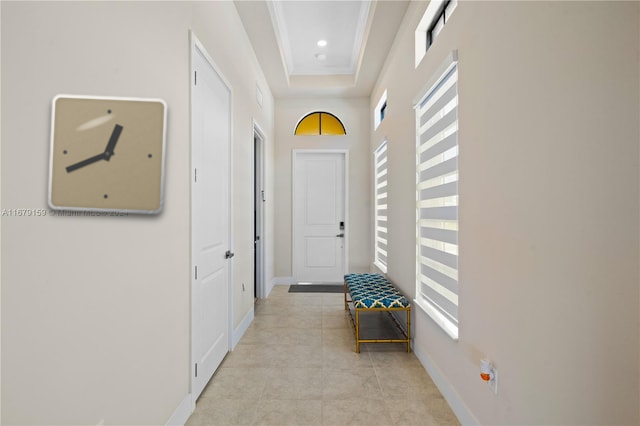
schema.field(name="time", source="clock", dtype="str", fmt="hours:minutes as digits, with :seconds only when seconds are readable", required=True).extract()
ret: 12:41
